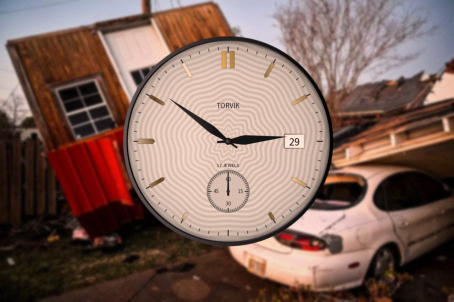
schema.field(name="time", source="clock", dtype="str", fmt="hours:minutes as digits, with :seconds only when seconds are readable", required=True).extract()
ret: 2:51
